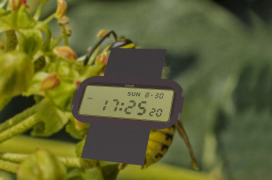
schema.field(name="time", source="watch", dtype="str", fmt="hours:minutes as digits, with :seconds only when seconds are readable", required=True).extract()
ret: 17:25:20
